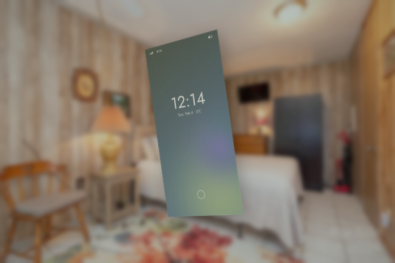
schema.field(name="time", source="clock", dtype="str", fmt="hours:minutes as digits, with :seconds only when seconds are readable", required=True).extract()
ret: 12:14
